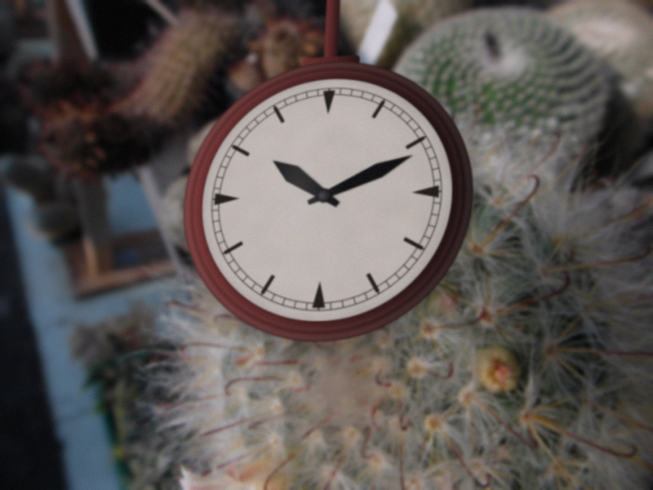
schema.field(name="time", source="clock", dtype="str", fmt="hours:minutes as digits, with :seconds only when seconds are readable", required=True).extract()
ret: 10:11
